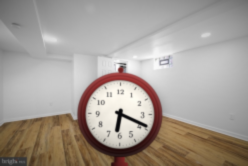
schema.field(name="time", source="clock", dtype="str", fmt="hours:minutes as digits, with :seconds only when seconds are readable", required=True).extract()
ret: 6:19
